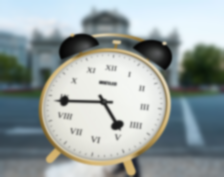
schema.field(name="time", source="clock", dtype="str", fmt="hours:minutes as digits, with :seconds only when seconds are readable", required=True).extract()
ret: 4:44
